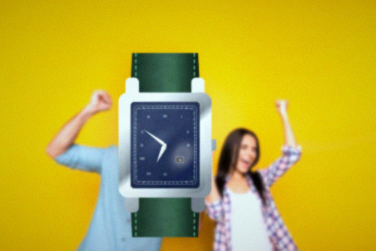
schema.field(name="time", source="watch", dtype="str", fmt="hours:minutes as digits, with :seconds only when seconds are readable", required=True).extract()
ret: 6:51
